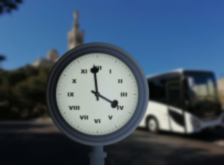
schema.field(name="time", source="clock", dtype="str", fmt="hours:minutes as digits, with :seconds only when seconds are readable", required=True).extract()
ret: 3:59
